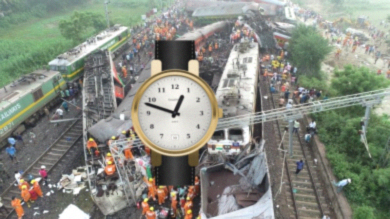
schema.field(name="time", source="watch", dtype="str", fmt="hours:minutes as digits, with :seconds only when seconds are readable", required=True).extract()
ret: 12:48
